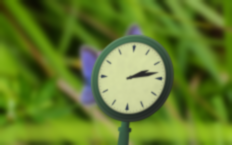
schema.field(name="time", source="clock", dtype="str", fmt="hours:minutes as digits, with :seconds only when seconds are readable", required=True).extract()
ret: 2:13
